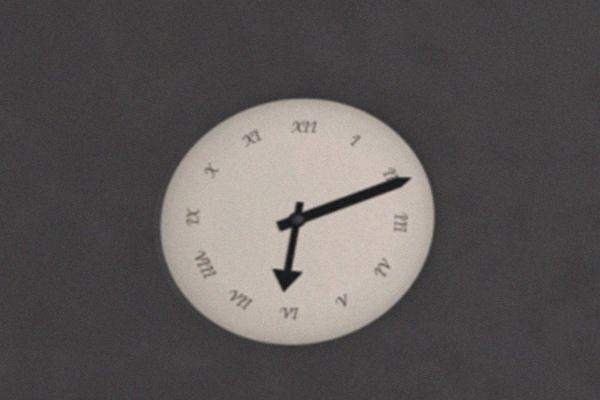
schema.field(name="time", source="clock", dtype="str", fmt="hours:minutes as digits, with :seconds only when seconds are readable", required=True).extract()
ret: 6:11
